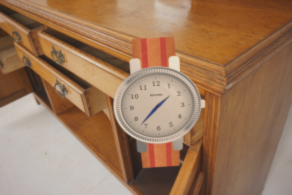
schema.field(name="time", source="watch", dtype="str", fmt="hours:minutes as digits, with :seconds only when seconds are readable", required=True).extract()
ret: 1:37
